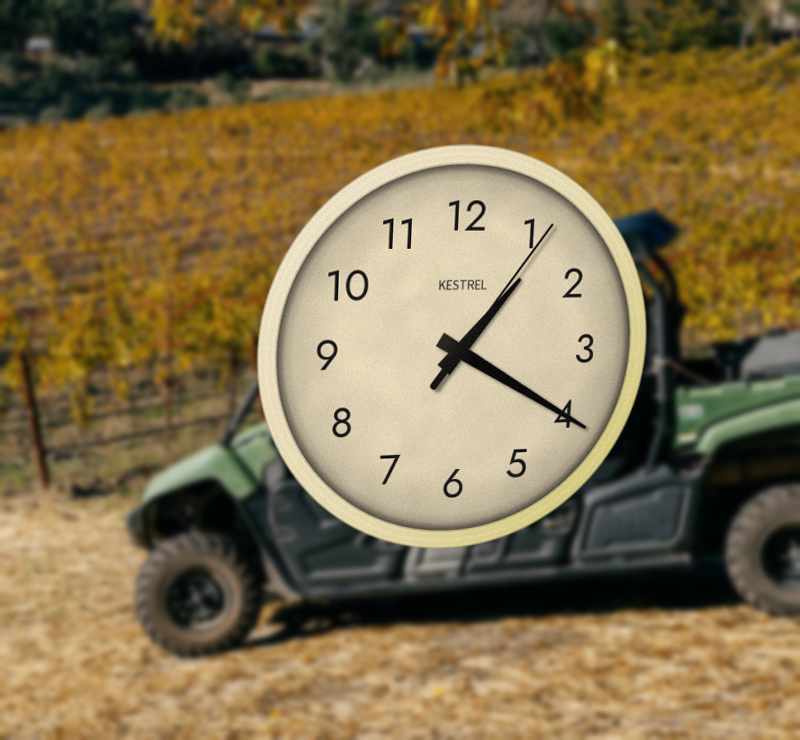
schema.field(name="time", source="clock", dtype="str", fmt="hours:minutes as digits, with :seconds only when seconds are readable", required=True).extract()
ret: 1:20:06
